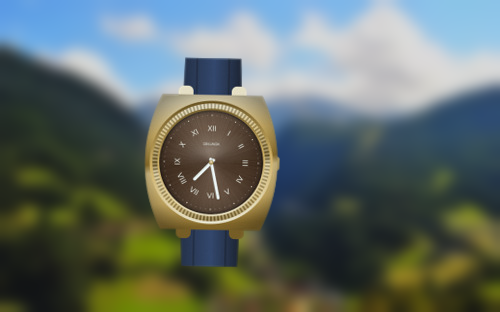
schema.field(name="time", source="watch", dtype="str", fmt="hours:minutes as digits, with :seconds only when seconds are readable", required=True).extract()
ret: 7:28
